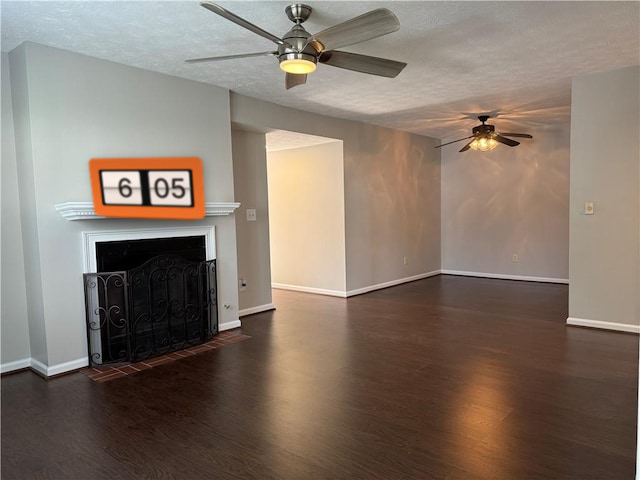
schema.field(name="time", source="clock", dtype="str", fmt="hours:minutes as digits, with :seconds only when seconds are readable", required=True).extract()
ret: 6:05
